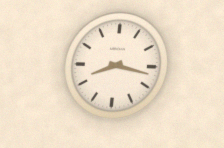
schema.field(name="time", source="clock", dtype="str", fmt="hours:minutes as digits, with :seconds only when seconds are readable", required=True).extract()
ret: 8:17
